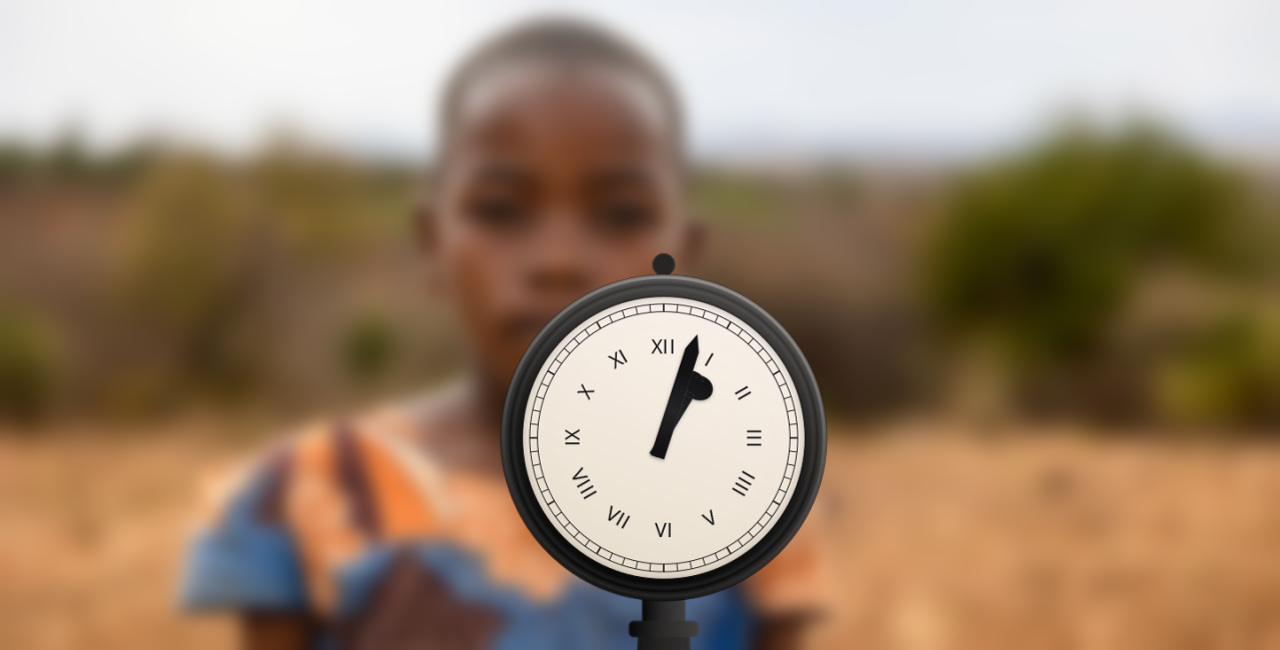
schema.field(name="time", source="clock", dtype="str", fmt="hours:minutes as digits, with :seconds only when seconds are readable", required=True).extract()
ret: 1:03
